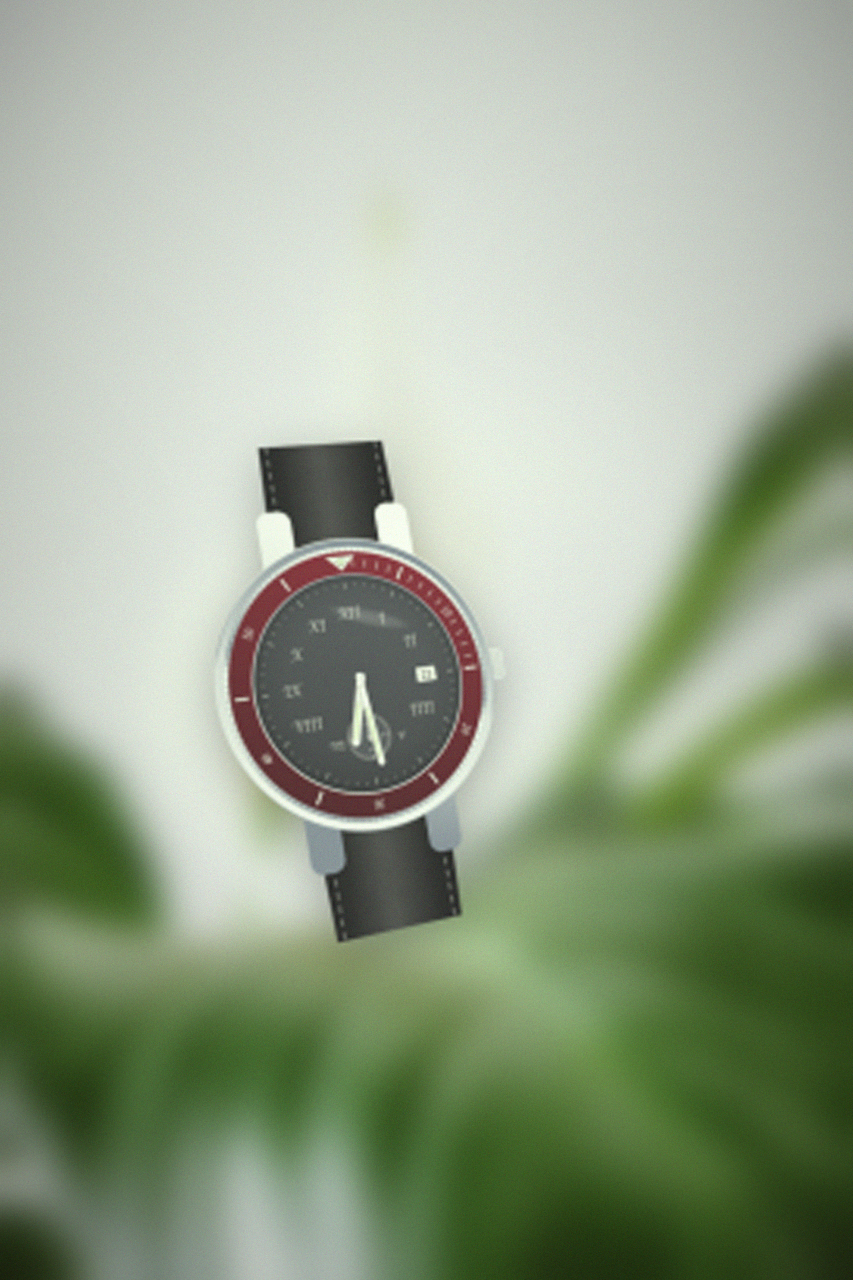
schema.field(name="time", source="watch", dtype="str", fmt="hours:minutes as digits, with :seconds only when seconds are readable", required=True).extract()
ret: 6:29
